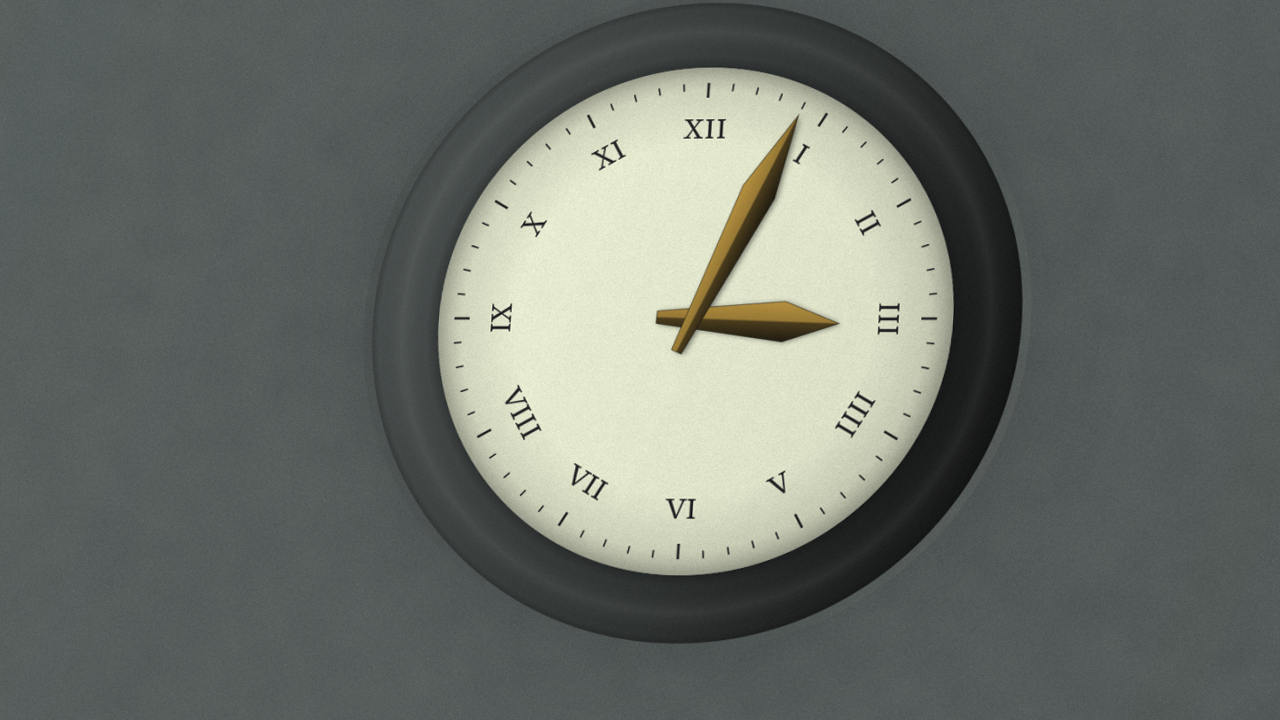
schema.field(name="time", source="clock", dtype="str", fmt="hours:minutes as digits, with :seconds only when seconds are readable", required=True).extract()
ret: 3:04
